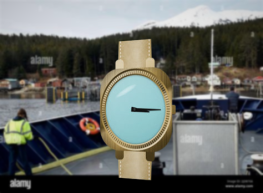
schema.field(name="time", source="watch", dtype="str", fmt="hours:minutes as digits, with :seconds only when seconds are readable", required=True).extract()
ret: 3:15
